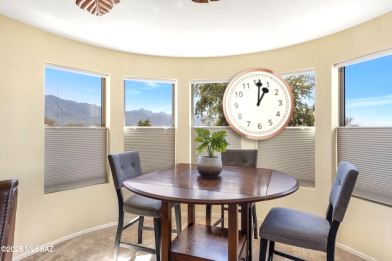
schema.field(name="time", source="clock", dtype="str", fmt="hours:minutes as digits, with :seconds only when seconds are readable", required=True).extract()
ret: 1:01
